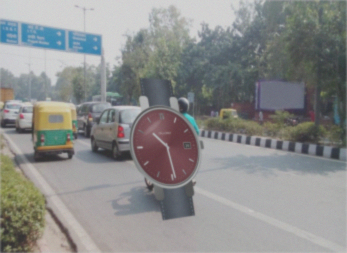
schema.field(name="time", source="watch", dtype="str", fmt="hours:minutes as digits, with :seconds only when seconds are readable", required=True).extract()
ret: 10:29
